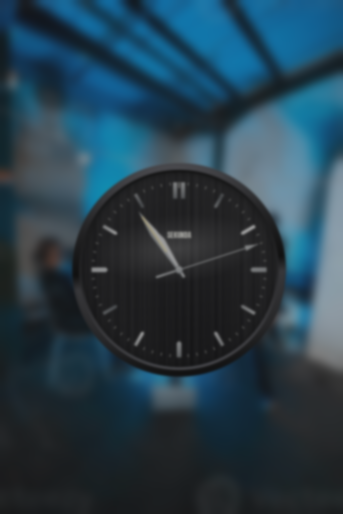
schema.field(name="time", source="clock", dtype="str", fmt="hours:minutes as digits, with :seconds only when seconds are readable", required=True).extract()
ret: 10:54:12
